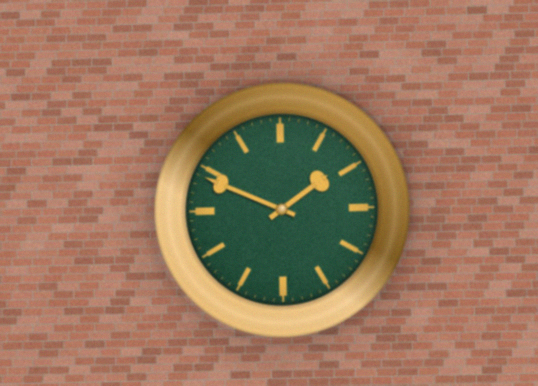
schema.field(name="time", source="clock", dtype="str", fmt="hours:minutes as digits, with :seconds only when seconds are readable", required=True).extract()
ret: 1:49
